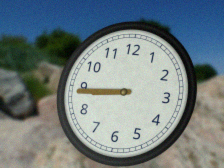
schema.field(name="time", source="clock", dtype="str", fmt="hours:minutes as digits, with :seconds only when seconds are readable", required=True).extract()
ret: 8:44
